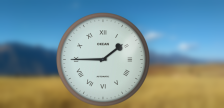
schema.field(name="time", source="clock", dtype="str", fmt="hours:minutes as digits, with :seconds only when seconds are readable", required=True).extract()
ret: 1:45
